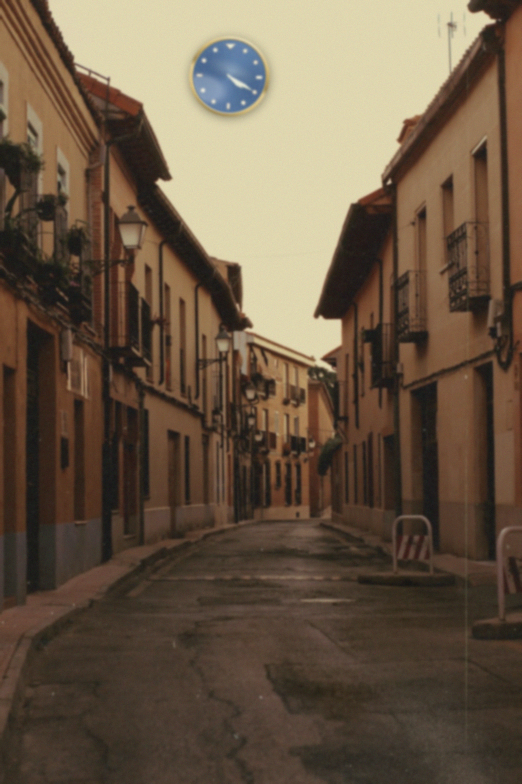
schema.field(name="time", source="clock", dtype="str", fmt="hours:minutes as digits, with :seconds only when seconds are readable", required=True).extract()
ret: 4:20
